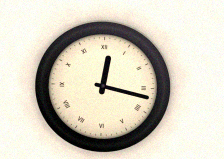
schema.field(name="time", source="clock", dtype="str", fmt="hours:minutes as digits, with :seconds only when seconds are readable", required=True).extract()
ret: 12:17
